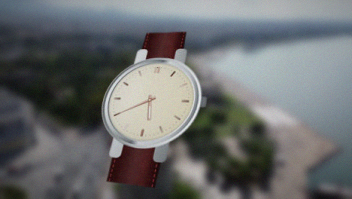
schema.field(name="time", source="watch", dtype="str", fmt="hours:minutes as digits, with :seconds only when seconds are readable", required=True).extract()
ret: 5:40
